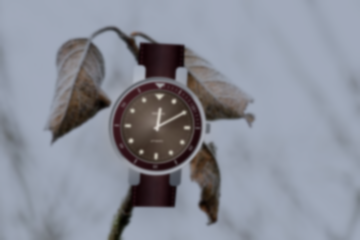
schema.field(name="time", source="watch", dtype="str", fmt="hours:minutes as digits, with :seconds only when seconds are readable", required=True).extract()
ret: 12:10
